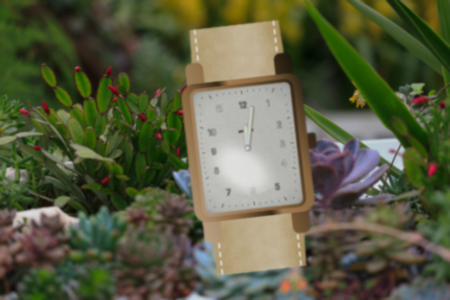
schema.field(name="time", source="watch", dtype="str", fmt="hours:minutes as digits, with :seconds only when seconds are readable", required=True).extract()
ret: 12:02
